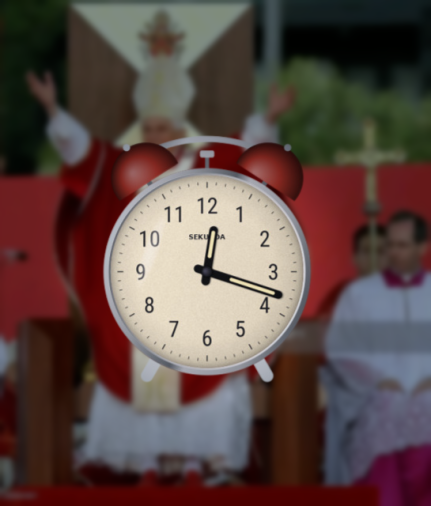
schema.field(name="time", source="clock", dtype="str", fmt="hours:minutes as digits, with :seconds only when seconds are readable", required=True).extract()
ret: 12:18
